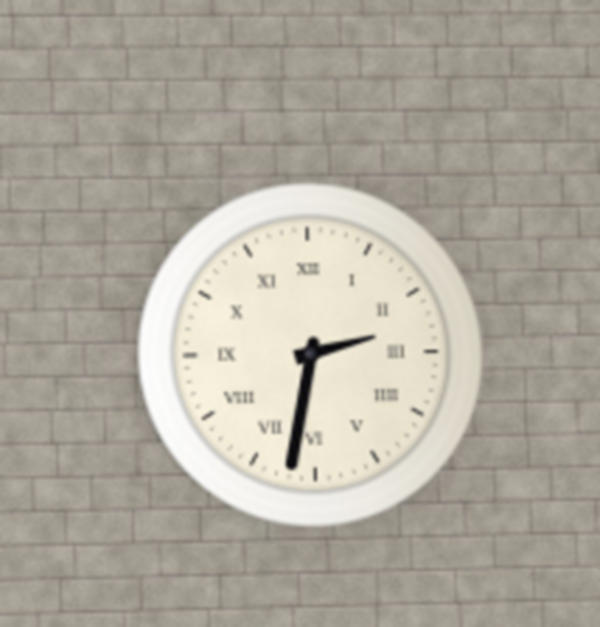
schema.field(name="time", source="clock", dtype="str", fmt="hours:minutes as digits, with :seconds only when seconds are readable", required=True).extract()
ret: 2:32
